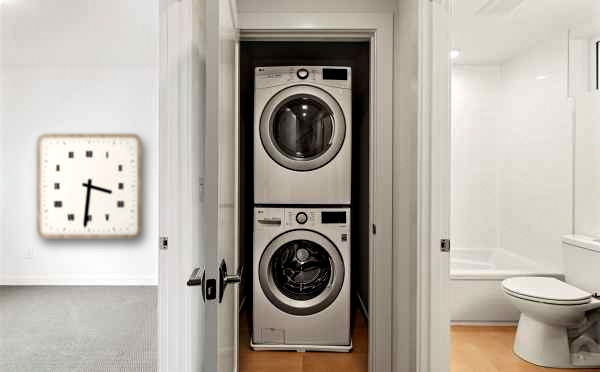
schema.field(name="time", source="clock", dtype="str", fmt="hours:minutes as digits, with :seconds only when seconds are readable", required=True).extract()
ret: 3:31
